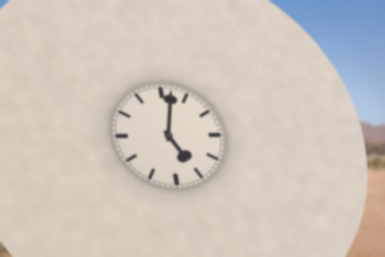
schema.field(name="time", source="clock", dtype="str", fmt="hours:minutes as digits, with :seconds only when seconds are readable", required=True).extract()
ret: 5:02
